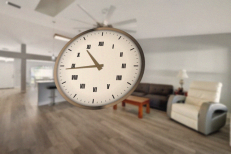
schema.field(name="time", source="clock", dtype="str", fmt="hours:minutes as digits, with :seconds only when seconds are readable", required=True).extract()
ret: 10:44
